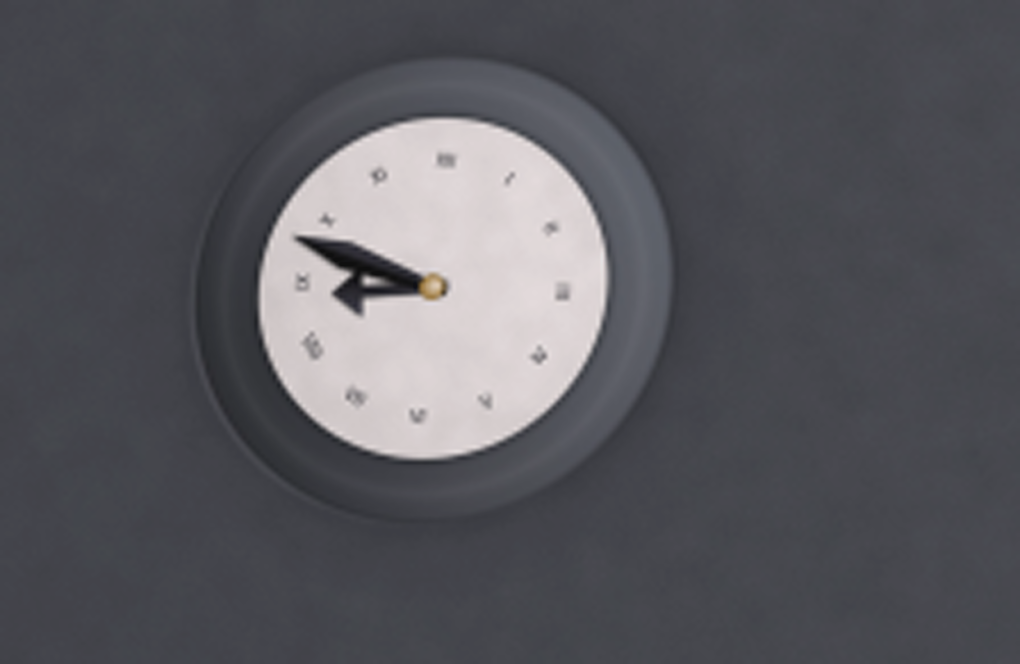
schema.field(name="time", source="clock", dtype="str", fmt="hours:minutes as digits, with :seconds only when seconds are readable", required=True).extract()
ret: 8:48
